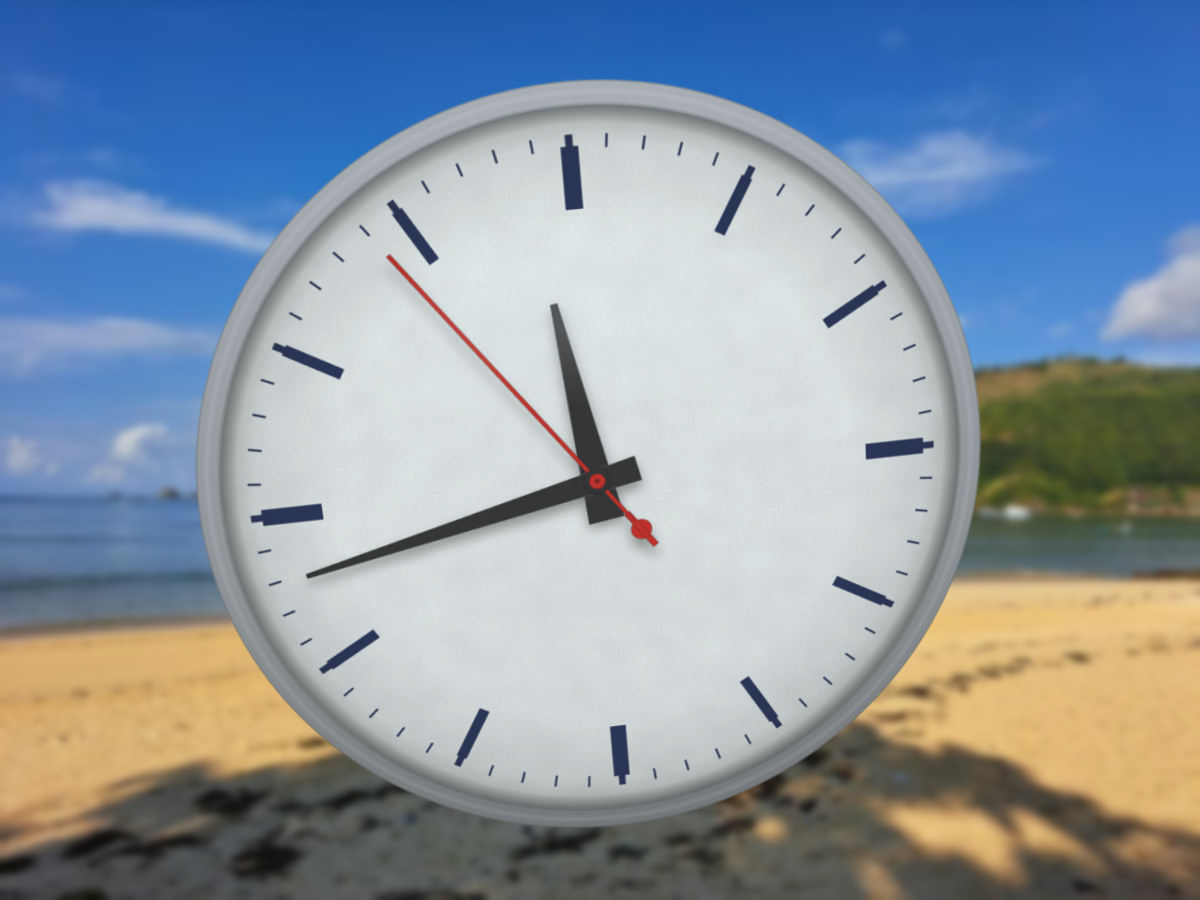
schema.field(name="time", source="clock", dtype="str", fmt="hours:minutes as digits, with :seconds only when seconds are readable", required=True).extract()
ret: 11:42:54
